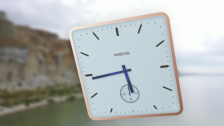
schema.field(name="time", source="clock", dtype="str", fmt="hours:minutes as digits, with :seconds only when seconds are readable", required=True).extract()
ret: 5:44
